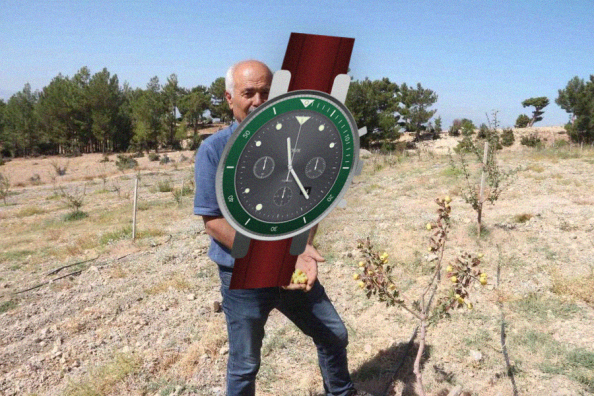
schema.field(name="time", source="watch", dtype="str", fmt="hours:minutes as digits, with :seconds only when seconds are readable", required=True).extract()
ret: 11:23
